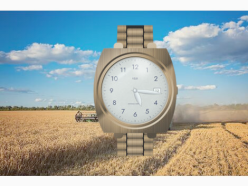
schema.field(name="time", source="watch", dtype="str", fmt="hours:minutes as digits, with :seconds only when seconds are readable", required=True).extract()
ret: 5:16
